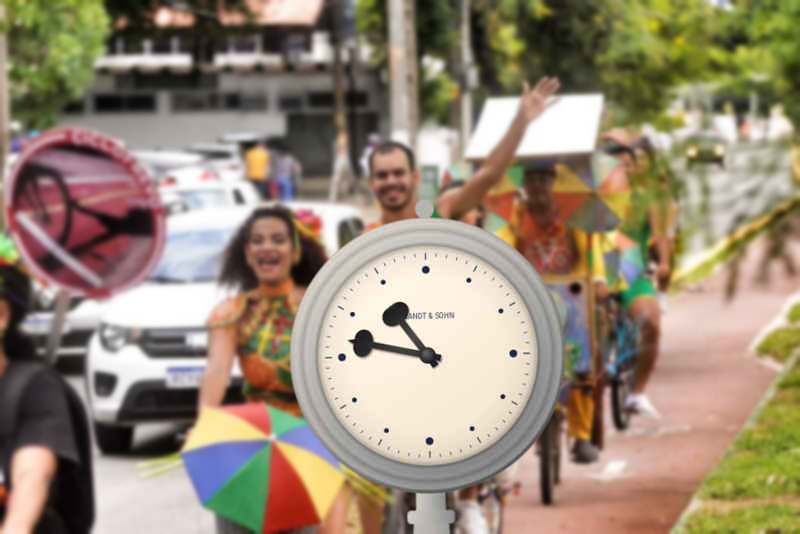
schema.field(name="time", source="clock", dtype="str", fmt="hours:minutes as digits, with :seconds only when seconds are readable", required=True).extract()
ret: 10:47
